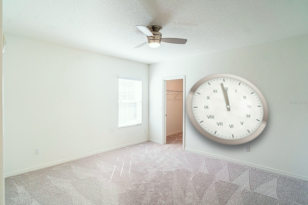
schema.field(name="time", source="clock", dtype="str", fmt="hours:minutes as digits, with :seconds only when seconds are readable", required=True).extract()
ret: 11:59
